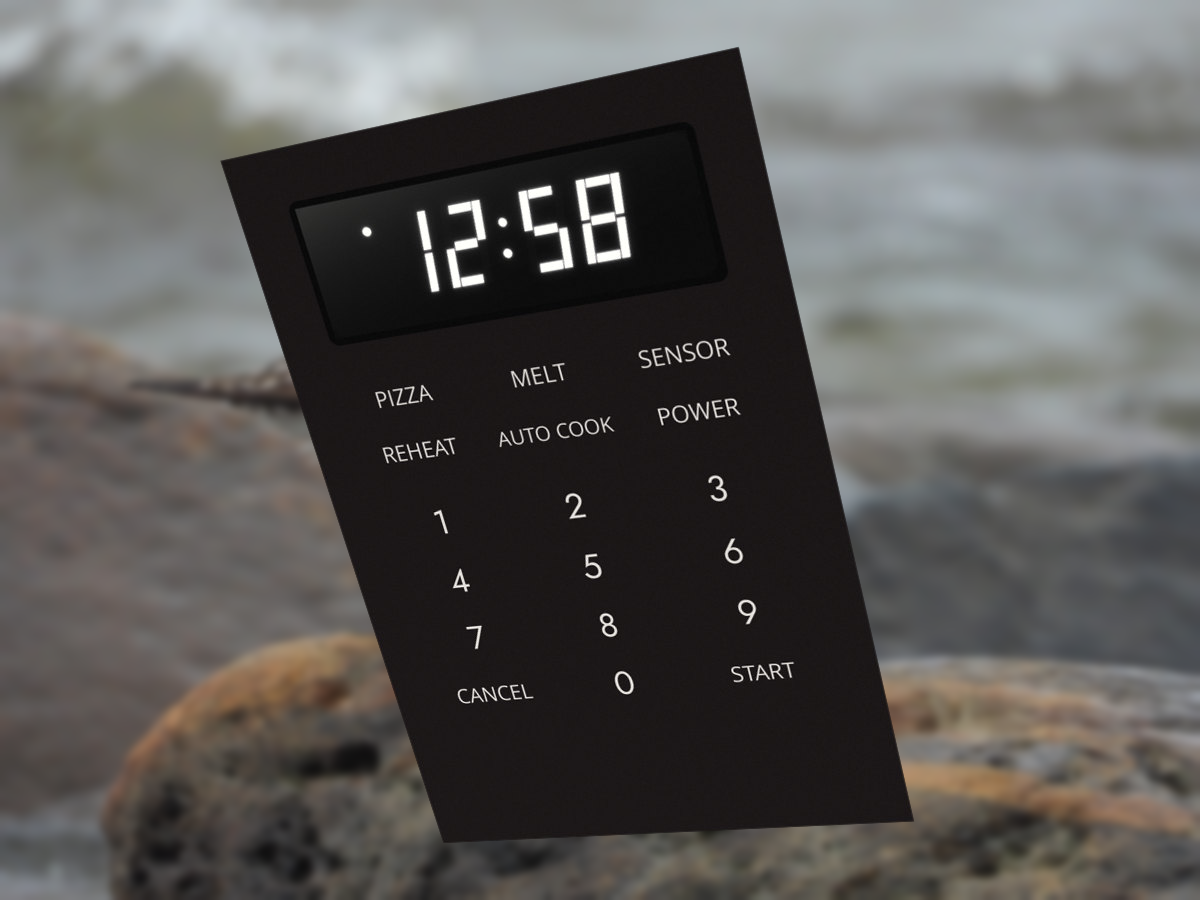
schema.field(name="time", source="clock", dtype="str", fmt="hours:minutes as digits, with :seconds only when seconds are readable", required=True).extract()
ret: 12:58
